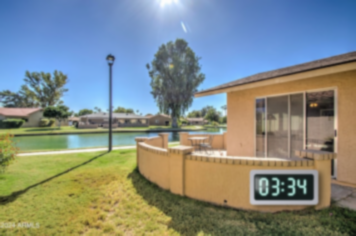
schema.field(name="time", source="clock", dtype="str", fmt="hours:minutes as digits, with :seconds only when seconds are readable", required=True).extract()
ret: 3:34
